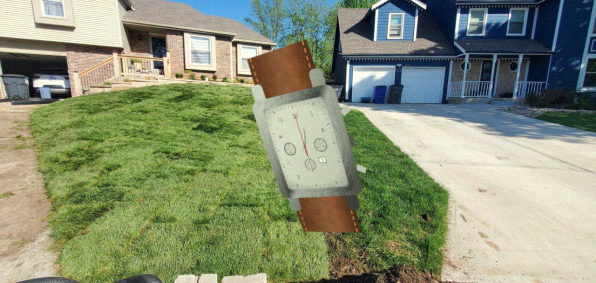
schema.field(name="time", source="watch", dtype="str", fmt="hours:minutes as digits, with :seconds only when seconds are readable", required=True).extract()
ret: 12:30
